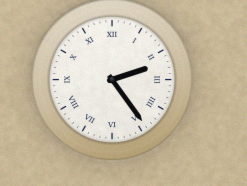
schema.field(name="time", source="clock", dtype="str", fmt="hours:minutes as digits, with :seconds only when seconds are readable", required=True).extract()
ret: 2:24
